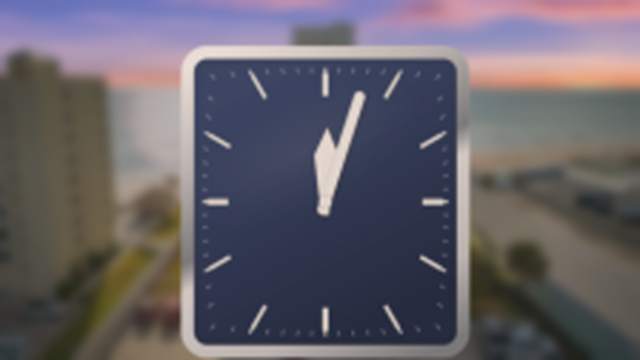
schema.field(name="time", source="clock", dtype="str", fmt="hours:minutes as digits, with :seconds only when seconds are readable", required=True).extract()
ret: 12:03
